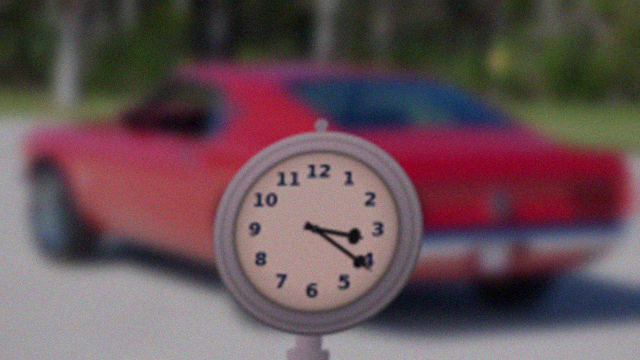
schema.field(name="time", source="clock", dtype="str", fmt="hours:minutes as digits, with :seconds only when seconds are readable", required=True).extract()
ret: 3:21
